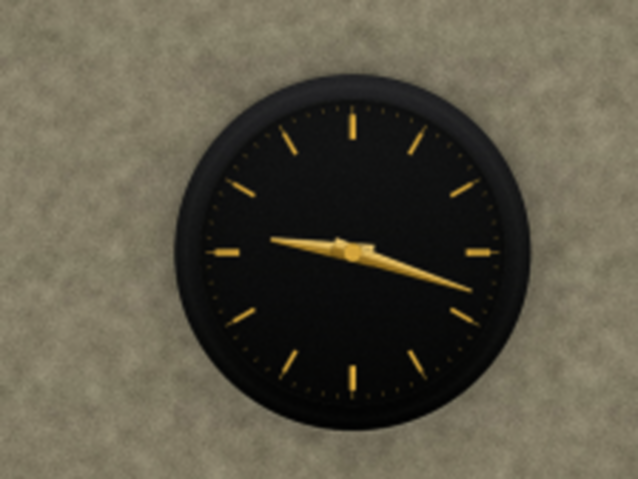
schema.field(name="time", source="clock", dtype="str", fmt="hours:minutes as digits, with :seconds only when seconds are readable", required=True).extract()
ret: 9:18
